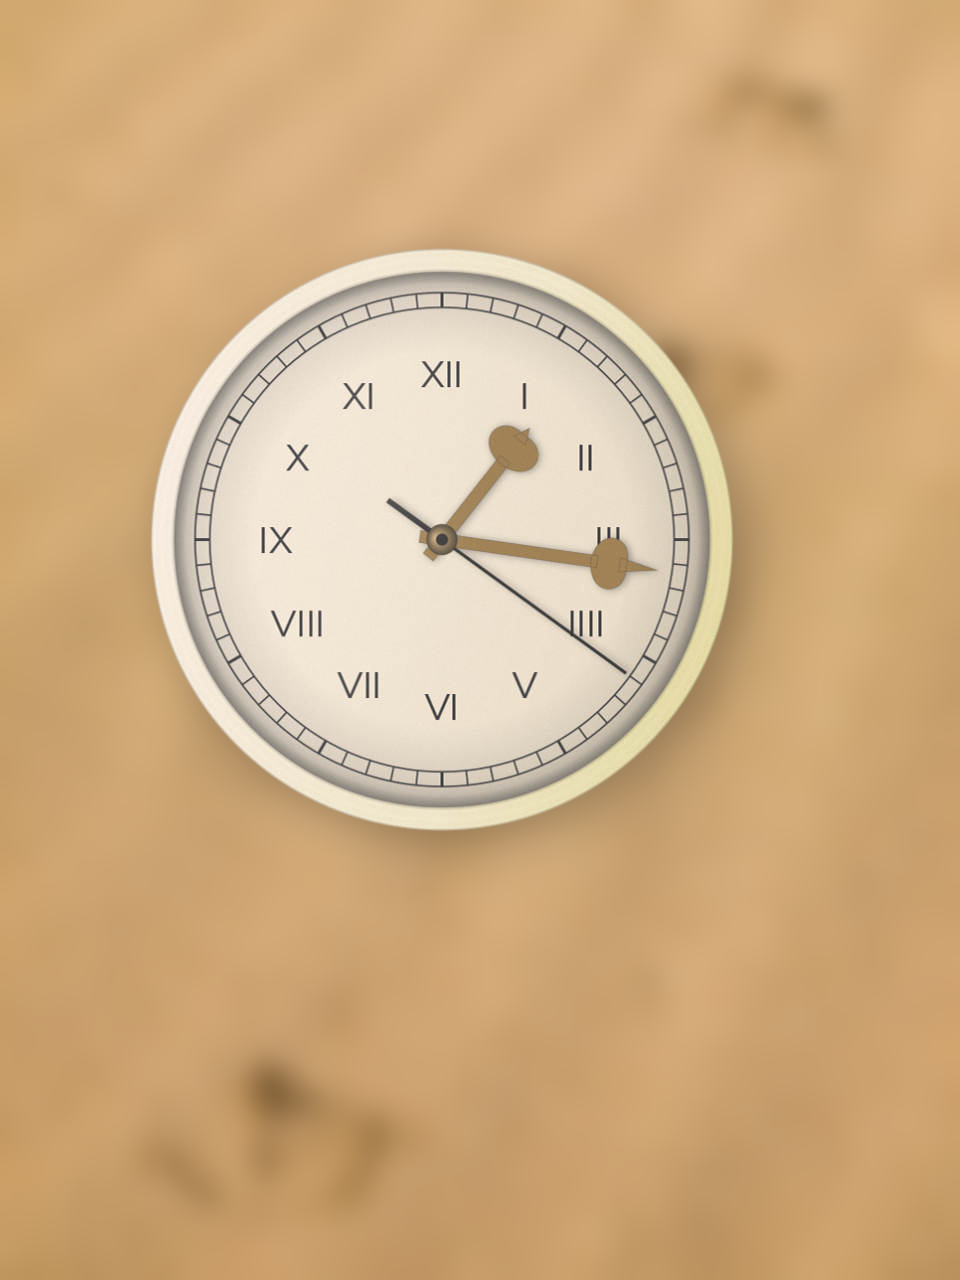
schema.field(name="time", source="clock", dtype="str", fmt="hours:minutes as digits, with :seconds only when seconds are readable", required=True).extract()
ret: 1:16:21
